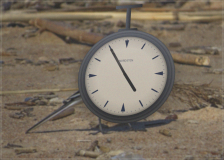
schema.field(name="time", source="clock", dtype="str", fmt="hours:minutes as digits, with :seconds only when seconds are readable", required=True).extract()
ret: 4:55
